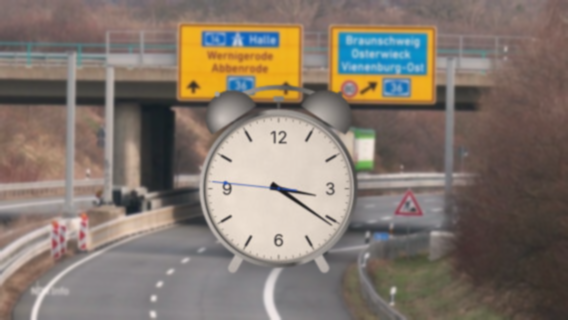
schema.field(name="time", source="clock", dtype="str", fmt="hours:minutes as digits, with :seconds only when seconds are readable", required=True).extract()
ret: 3:20:46
